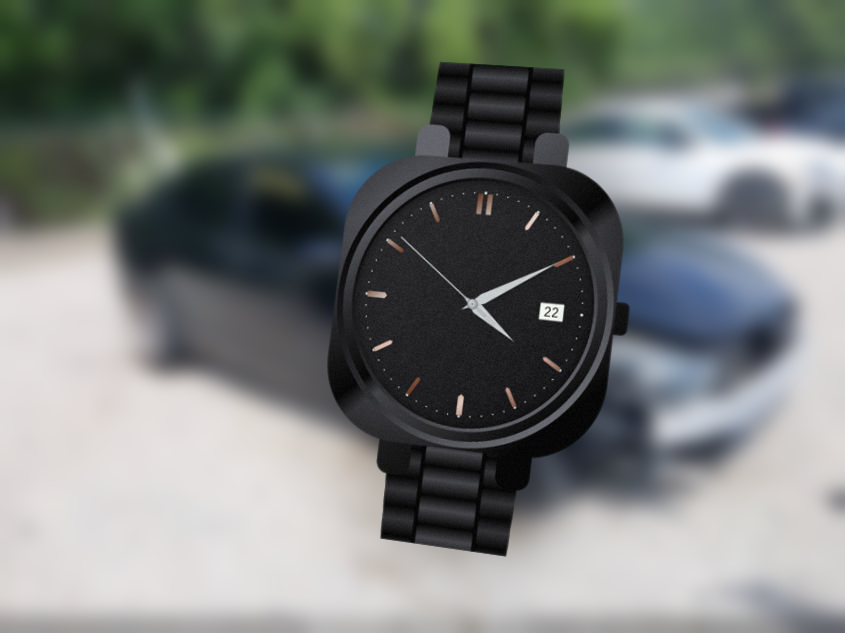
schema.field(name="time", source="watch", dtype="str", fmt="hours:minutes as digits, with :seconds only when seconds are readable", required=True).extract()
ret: 4:09:51
